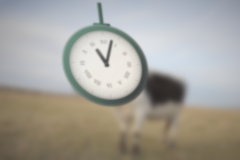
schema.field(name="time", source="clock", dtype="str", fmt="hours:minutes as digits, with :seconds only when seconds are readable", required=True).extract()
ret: 11:03
